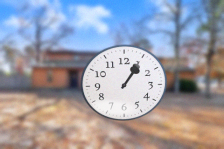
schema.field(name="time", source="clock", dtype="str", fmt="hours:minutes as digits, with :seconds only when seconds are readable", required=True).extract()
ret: 1:05
